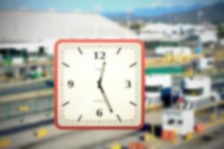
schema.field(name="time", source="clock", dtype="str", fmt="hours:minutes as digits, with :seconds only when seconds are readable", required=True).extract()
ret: 12:26
